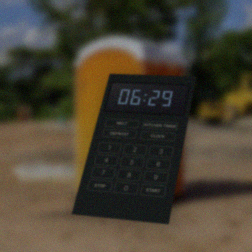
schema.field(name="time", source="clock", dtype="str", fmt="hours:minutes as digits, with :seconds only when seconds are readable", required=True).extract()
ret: 6:29
